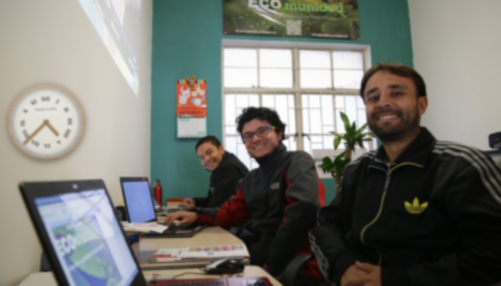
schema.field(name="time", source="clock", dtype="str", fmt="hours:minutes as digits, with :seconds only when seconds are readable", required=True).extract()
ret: 4:38
